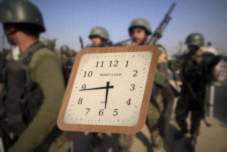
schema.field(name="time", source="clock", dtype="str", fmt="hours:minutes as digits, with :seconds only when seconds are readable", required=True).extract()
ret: 5:44
